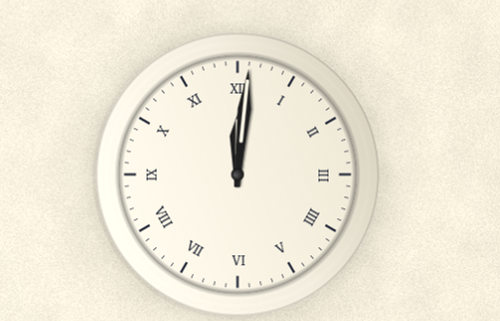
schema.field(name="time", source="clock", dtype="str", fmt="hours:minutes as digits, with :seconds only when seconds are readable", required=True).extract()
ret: 12:01
